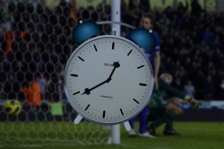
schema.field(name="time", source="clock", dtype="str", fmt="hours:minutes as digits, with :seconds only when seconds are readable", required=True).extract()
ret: 12:39
